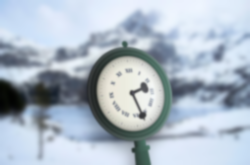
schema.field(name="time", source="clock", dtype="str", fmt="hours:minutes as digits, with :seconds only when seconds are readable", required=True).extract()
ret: 2:27
